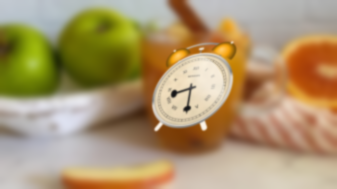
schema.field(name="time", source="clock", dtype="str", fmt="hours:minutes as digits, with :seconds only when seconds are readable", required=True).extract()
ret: 8:29
